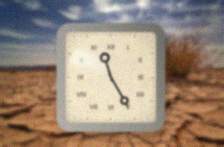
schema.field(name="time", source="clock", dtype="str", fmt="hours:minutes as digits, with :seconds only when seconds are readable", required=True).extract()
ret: 11:25
